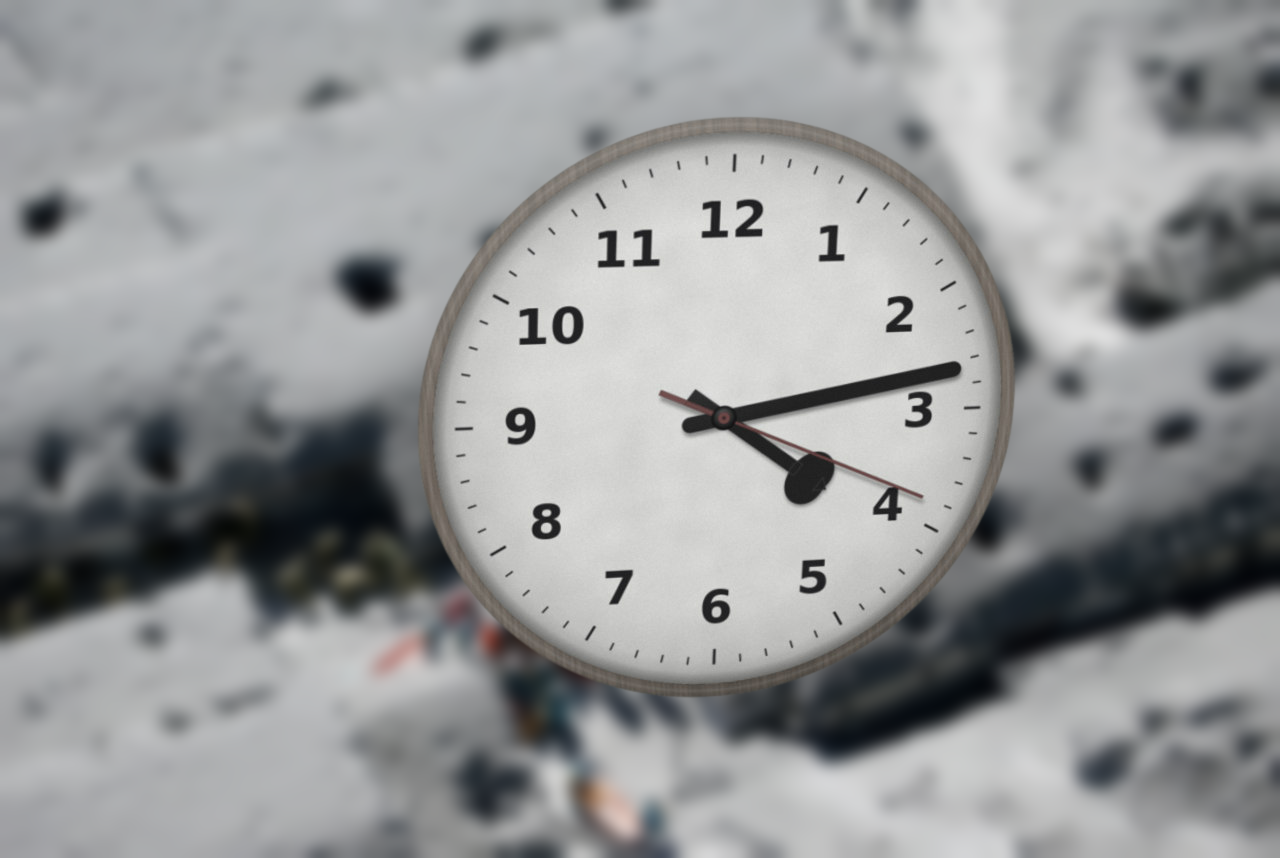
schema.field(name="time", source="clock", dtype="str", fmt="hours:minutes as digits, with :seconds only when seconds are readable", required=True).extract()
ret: 4:13:19
